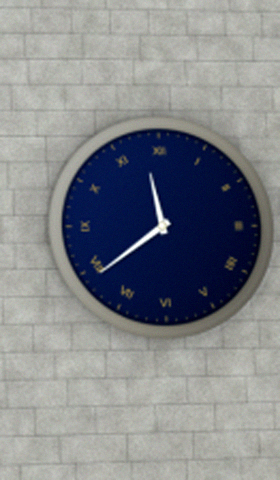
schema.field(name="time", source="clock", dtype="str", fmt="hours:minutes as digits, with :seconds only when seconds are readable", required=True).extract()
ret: 11:39
